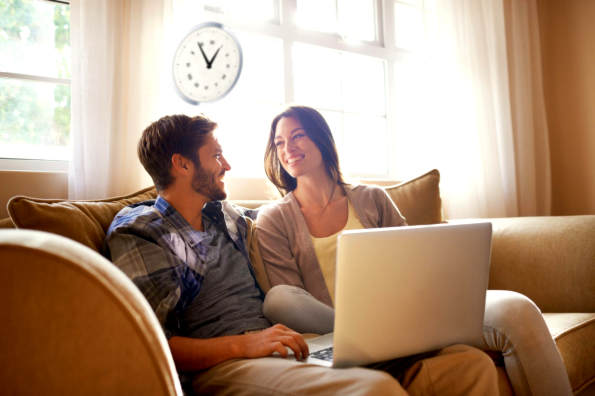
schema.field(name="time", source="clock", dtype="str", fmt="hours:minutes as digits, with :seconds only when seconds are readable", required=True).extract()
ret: 12:54
